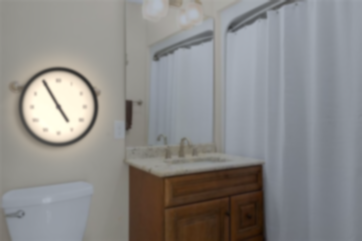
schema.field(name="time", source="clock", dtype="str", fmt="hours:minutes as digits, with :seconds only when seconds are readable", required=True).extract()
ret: 4:55
